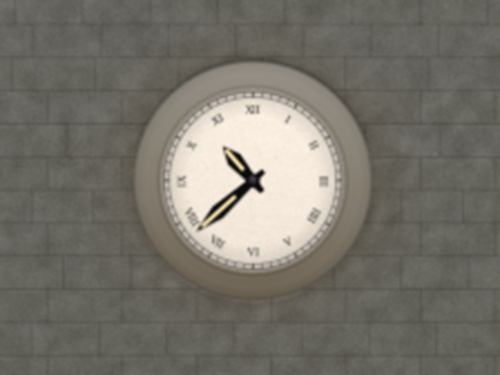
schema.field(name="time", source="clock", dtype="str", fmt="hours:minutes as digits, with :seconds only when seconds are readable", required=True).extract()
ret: 10:38
